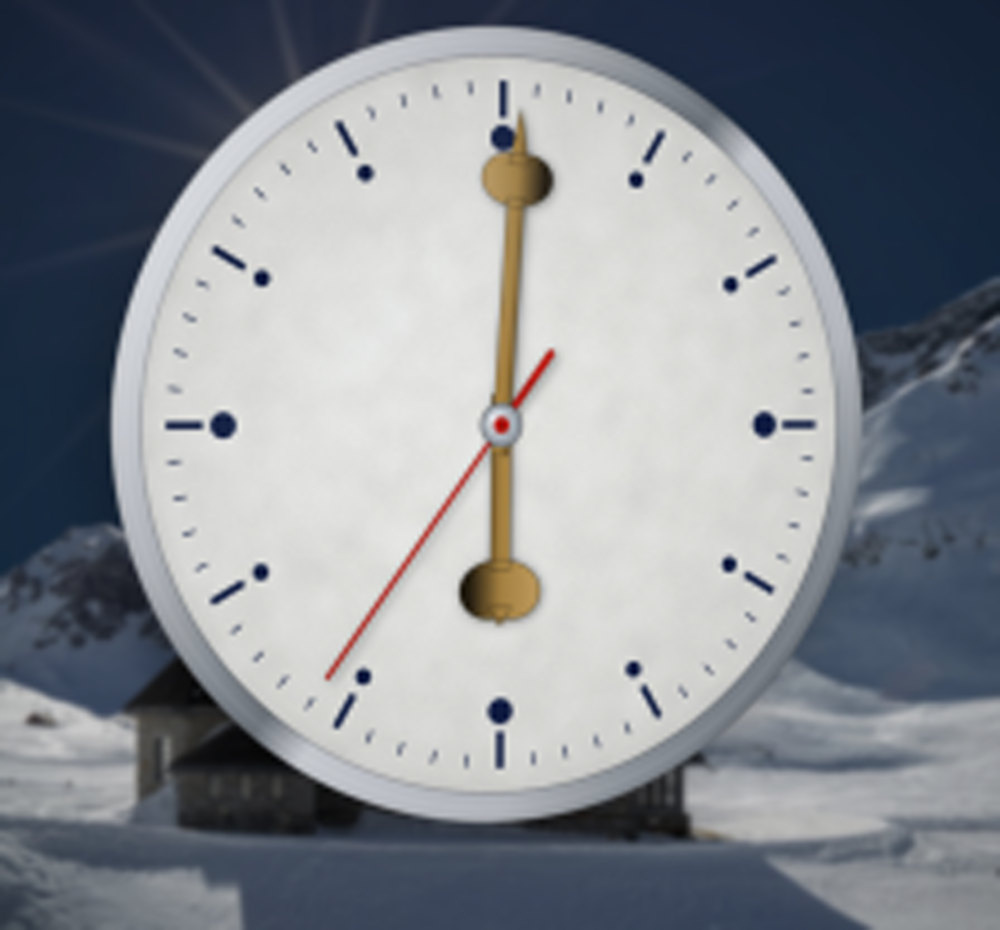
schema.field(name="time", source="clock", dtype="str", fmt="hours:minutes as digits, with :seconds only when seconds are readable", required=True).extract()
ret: 6:00:36
